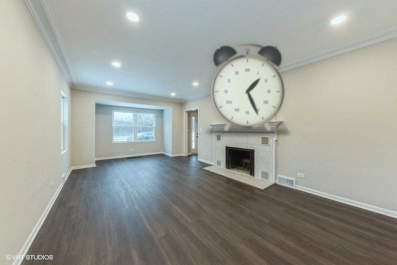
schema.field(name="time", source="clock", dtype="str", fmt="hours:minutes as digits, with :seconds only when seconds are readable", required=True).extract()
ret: 1:26
